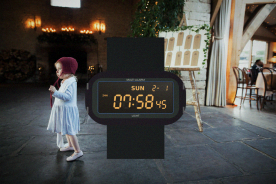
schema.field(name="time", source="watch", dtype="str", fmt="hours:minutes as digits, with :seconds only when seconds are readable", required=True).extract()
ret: 7:58:45
